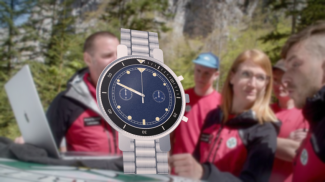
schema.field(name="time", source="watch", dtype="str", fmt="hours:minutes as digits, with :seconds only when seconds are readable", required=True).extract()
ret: 9:49
